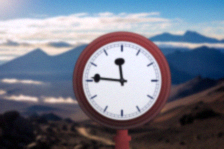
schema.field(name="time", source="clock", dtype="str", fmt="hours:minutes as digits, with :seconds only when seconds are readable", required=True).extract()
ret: 11:46
